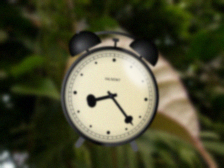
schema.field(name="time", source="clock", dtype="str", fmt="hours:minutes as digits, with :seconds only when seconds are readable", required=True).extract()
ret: 8:23
